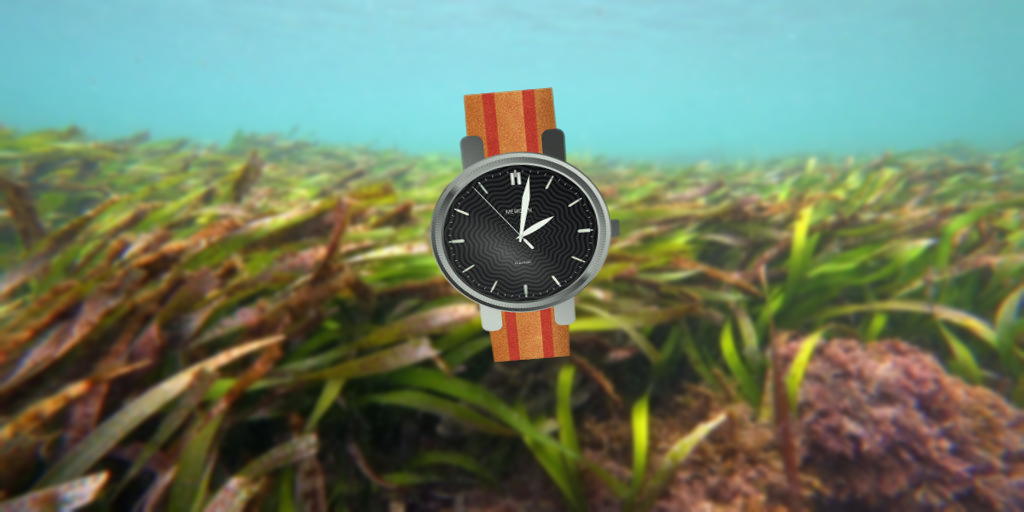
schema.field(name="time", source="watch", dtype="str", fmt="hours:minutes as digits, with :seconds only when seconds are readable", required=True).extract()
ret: 2:01:54
